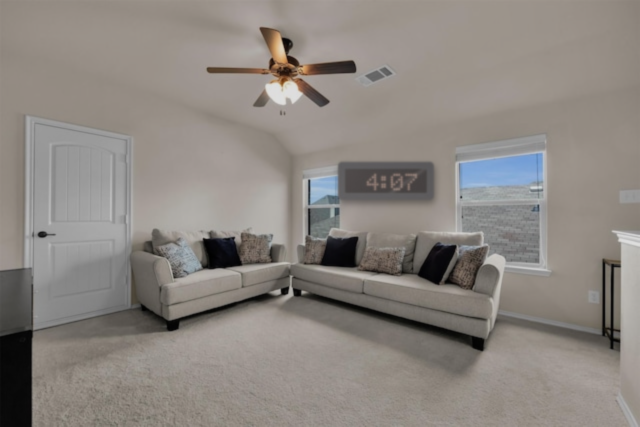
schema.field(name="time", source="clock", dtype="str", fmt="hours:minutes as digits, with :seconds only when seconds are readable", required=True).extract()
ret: 4:07
